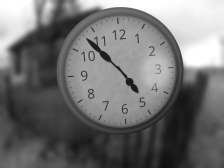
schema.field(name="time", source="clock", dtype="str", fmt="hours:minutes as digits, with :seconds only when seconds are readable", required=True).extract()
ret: 4:53
